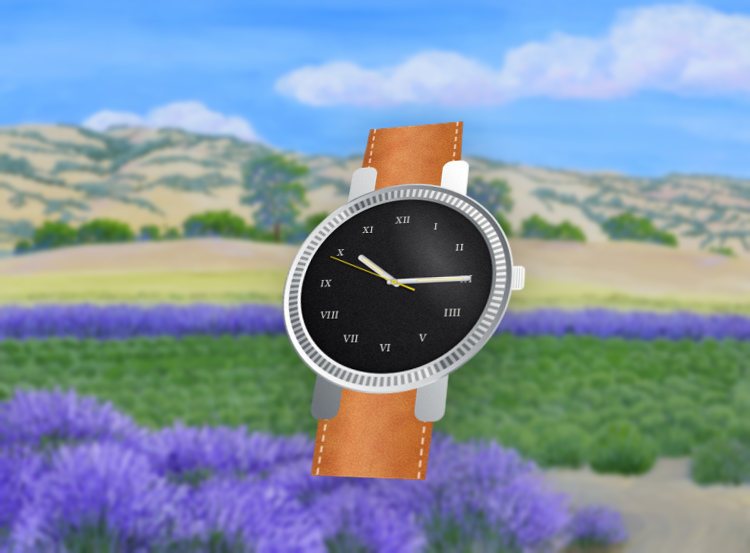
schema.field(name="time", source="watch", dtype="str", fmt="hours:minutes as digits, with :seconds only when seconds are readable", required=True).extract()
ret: 10:14:49
